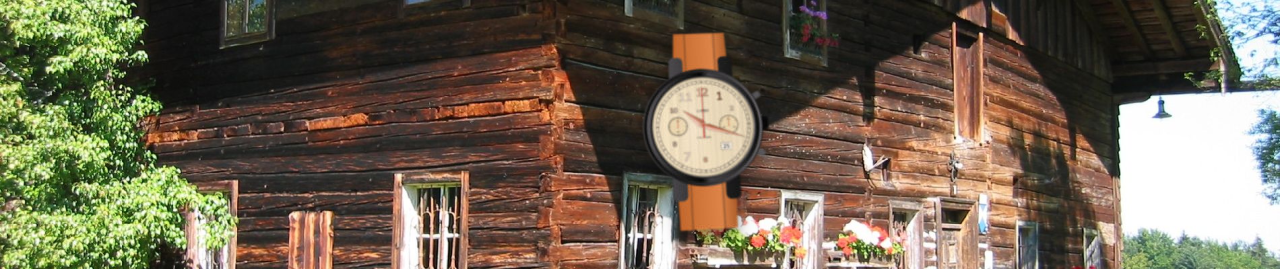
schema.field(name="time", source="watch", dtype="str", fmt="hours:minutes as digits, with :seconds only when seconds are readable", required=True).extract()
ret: 10:18
